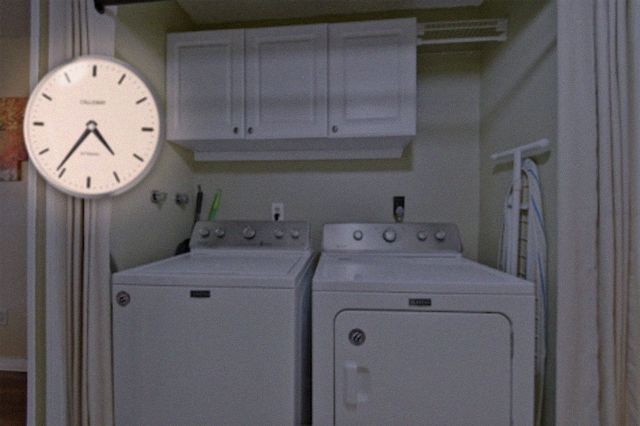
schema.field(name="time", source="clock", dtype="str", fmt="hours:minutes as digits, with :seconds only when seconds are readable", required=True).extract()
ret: 4:36
